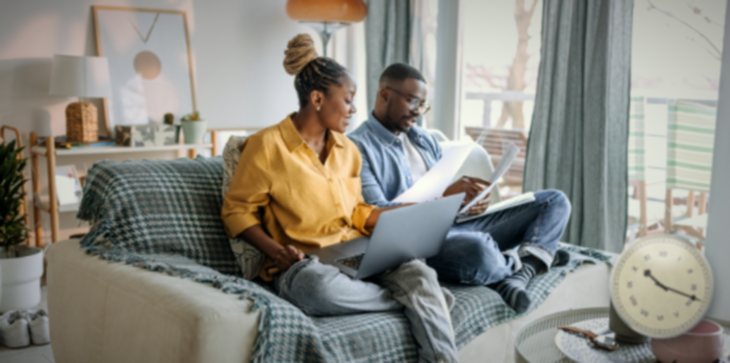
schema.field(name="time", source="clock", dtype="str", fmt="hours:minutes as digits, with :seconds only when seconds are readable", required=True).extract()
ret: 10:18
